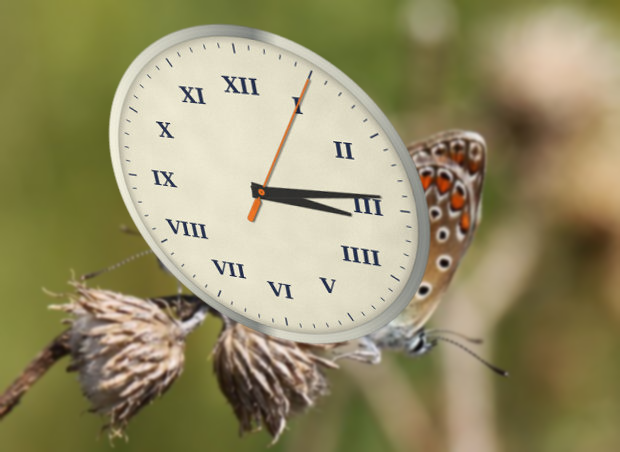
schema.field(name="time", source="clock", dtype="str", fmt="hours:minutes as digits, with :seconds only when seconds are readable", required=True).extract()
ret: 3:14:05
